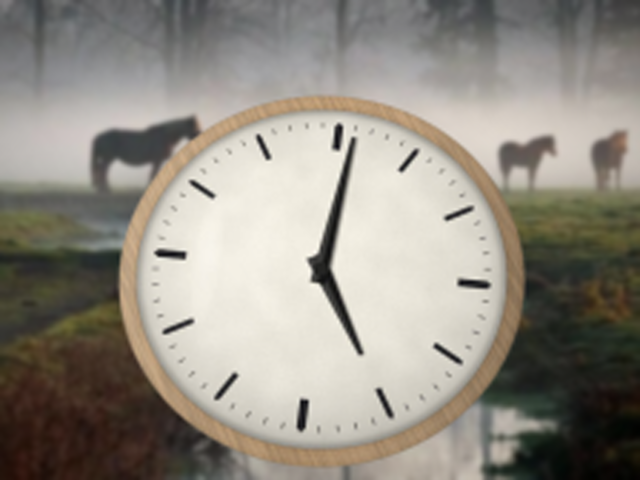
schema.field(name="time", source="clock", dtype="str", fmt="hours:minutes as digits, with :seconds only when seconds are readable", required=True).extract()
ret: 5:01
